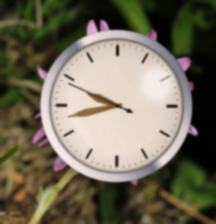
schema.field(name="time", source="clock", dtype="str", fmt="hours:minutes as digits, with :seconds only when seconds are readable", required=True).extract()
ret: 9:42:49
